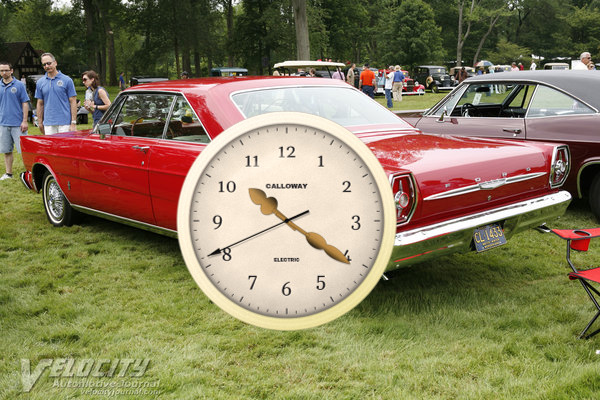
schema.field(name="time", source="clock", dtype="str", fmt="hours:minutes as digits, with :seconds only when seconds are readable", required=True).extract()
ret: 10:20:41
